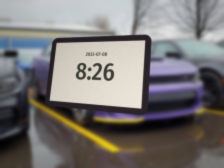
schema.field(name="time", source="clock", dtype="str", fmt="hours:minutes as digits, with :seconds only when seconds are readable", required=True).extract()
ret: 8:26
